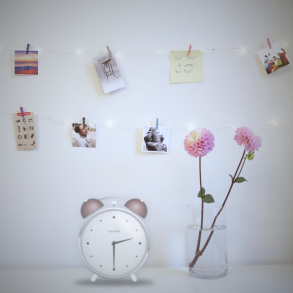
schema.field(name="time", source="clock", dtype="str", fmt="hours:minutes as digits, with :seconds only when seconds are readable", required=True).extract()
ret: 2:30
